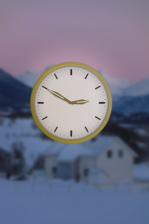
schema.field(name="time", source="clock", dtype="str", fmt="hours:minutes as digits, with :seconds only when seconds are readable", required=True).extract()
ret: 2:50
